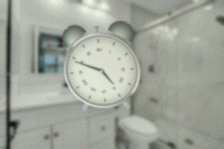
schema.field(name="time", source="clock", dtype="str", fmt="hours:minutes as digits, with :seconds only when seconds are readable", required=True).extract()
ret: 4:49
